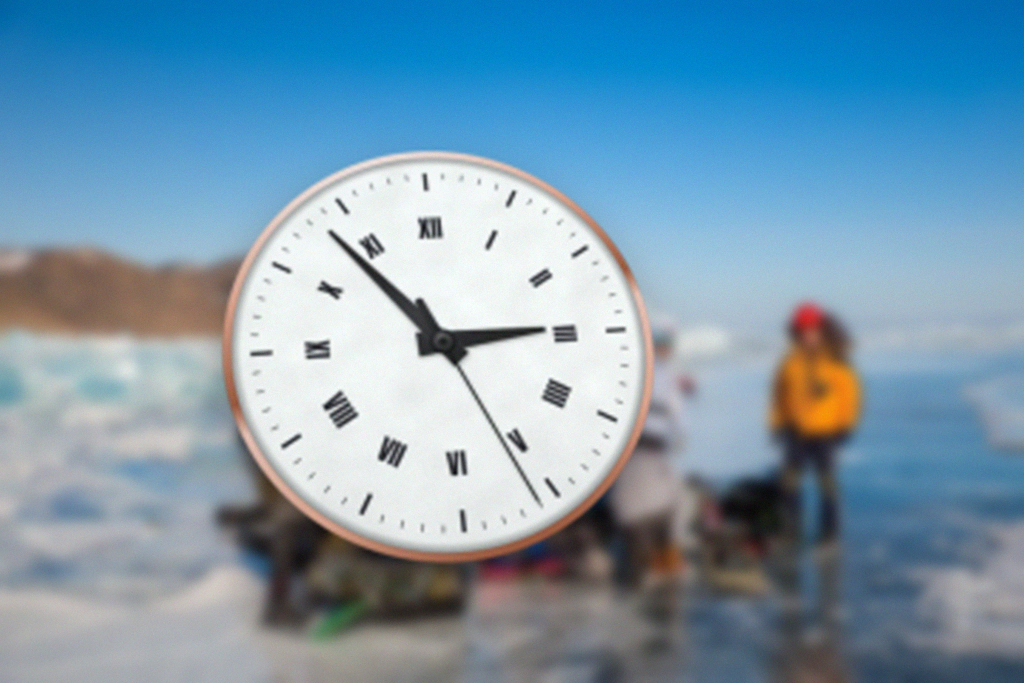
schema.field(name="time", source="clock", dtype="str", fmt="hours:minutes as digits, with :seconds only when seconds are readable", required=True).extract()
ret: 2:53:26
